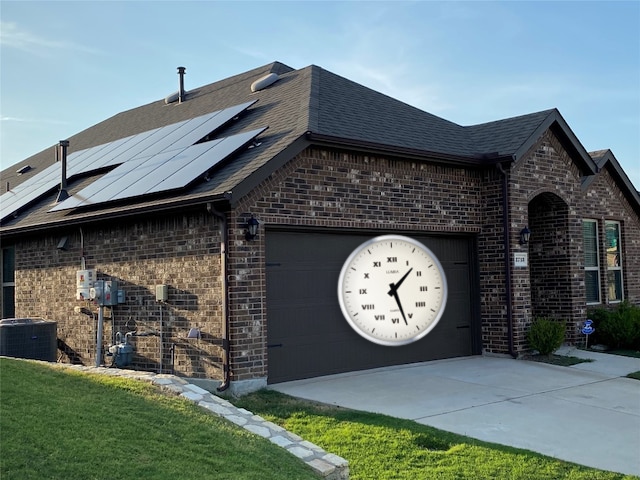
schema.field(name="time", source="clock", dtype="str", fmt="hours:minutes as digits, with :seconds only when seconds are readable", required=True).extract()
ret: 1:27
